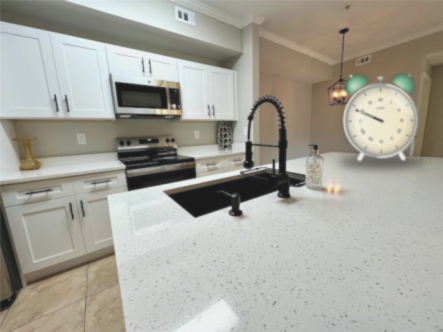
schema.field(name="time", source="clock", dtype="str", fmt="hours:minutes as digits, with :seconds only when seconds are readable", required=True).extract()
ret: 9:49
